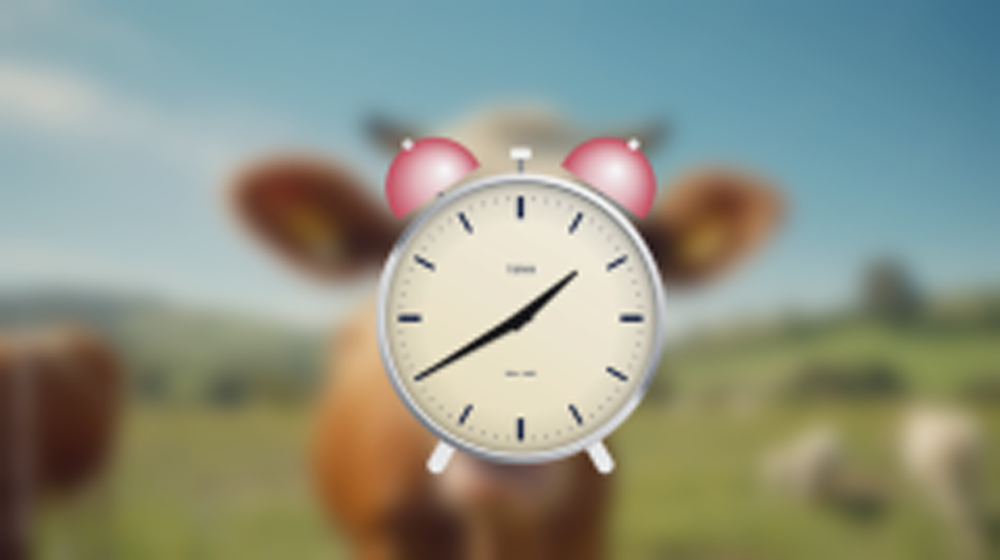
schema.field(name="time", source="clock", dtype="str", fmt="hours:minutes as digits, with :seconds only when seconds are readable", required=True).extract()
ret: 1:40
